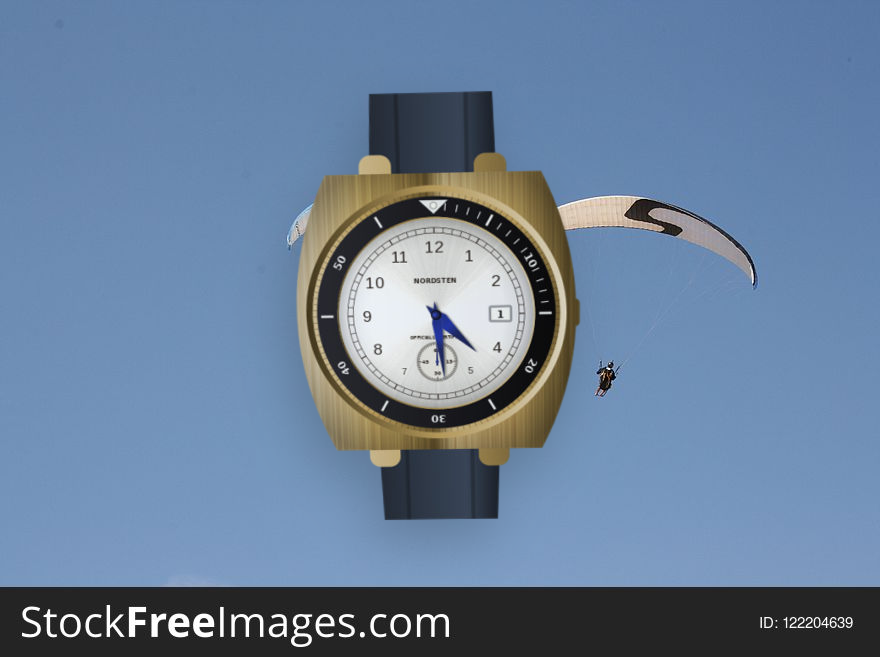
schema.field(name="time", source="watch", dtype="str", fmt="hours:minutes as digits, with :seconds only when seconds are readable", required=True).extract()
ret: 4:29
